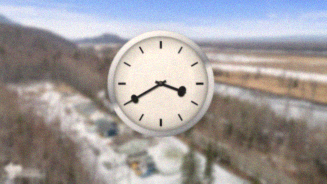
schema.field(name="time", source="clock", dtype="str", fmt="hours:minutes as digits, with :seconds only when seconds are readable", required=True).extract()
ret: 3:40
